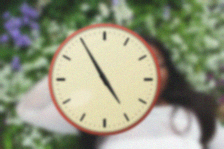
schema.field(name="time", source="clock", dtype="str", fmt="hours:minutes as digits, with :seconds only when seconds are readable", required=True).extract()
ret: 4:55
